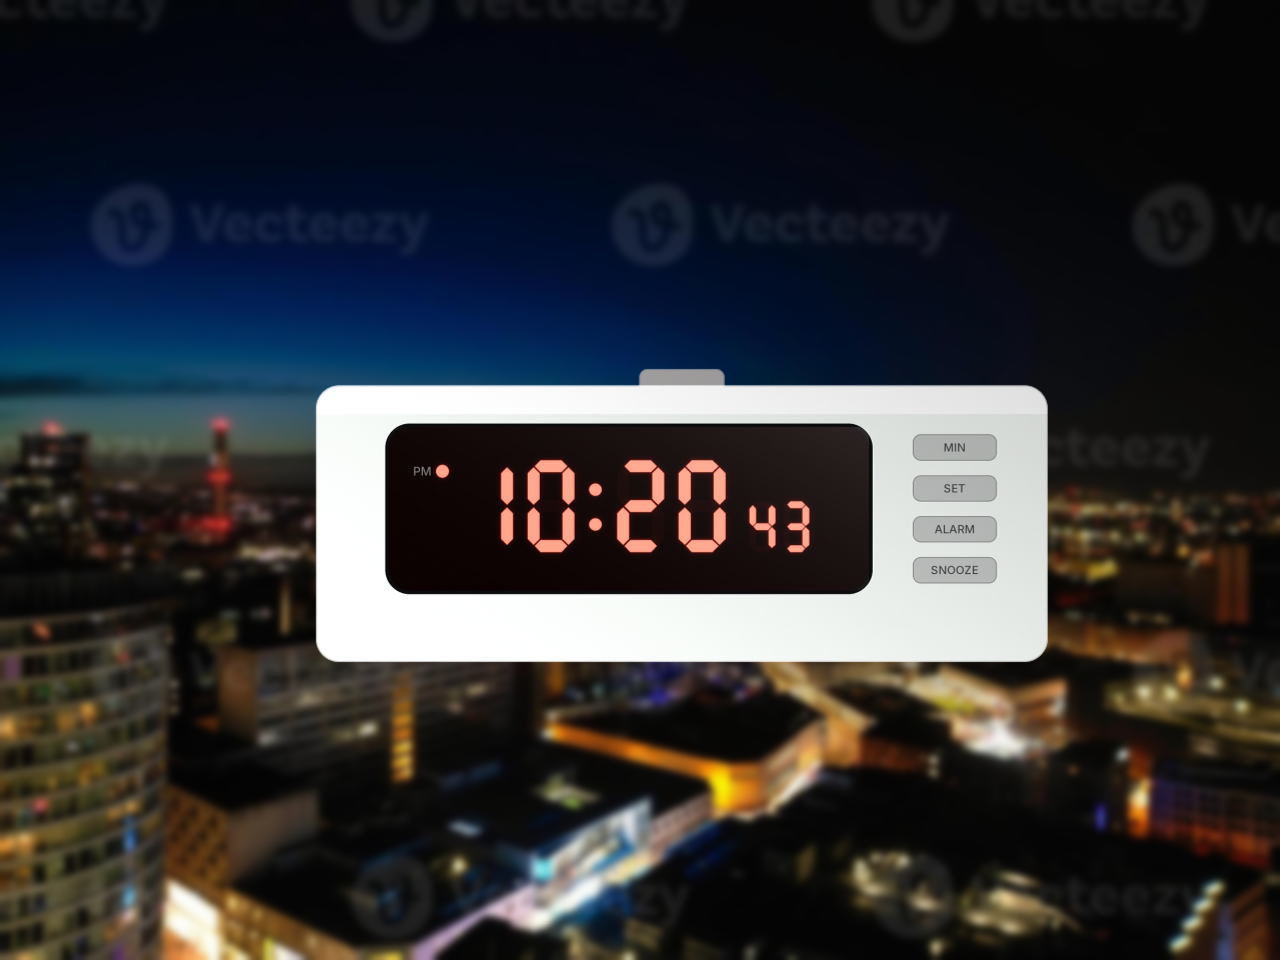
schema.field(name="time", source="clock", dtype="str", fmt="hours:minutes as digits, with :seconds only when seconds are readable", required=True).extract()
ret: 10:20:43
